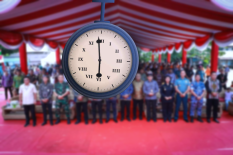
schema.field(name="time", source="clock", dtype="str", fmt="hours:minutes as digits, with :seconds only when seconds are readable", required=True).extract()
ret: 5:59
